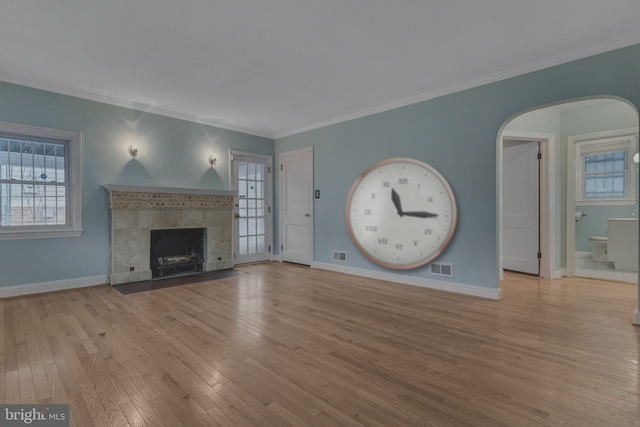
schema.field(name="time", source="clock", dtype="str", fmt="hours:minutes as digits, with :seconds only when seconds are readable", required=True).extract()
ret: 11:15
